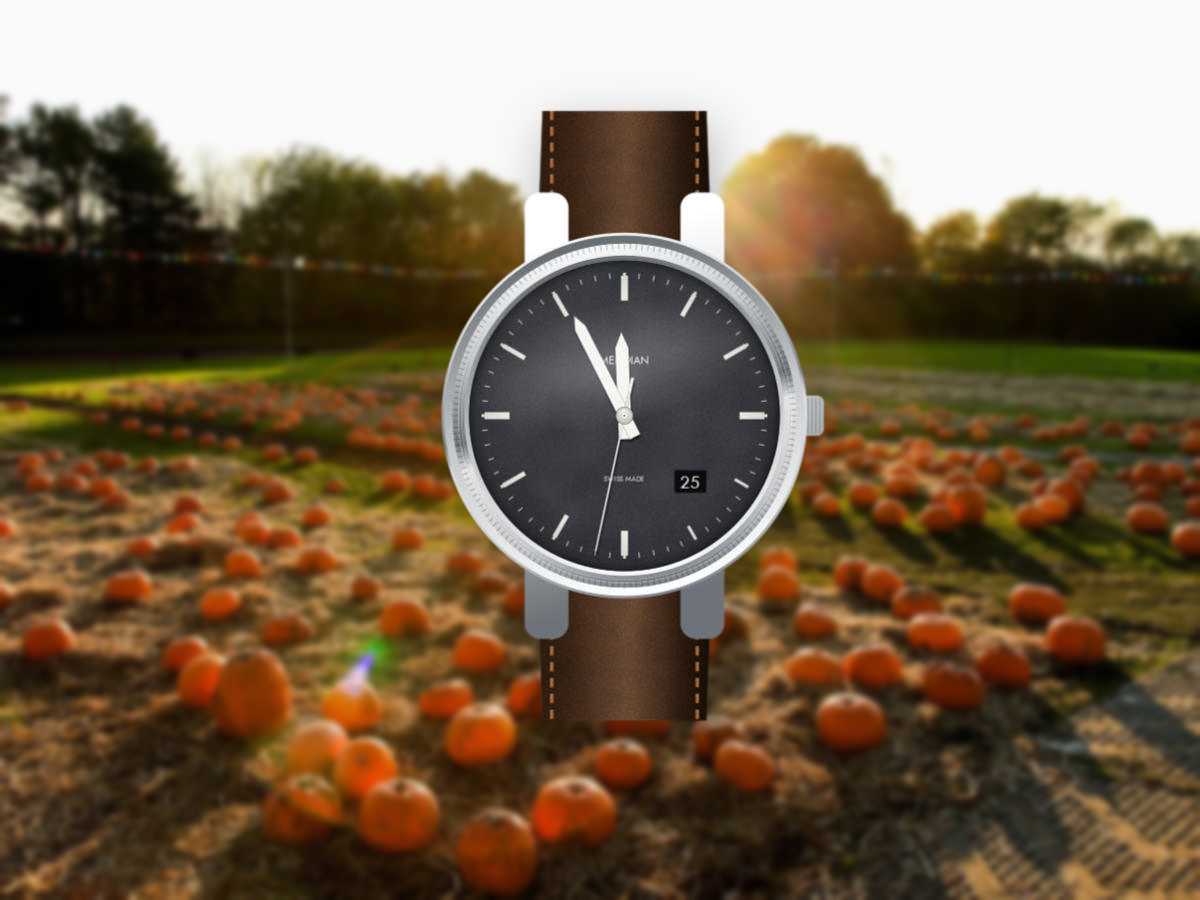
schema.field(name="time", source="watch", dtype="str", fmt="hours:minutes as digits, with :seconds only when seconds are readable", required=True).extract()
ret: 11:55:32
